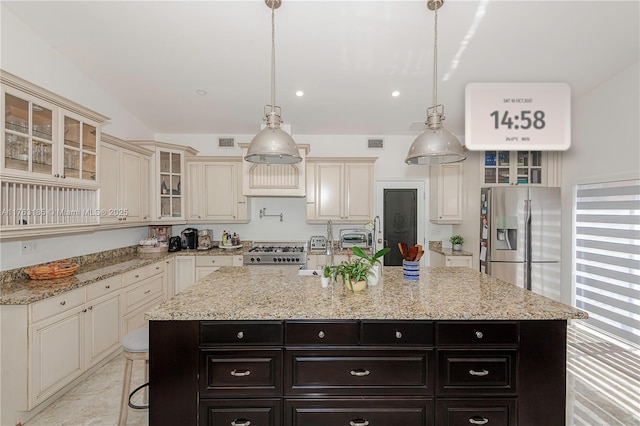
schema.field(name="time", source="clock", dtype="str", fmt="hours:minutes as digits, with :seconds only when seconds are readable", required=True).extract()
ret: 14:58
